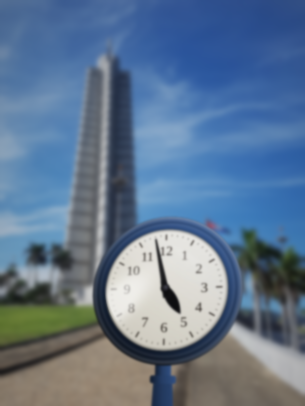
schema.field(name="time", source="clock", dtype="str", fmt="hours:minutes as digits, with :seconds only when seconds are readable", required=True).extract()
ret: 4:58
